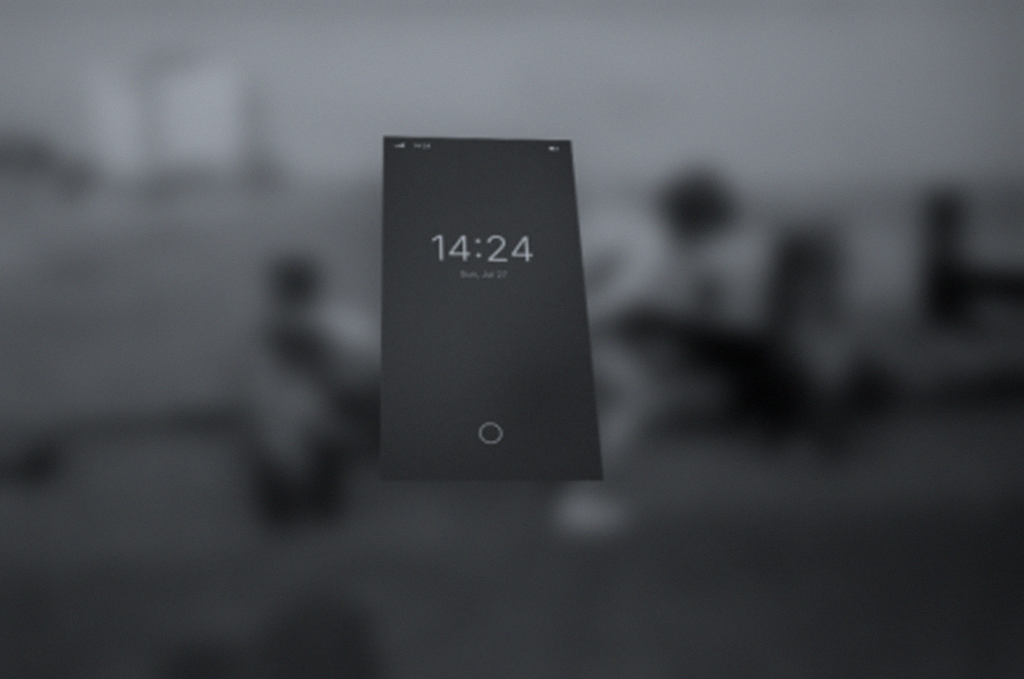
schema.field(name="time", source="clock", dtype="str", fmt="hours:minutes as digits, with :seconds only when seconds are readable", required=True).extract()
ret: 14:24
